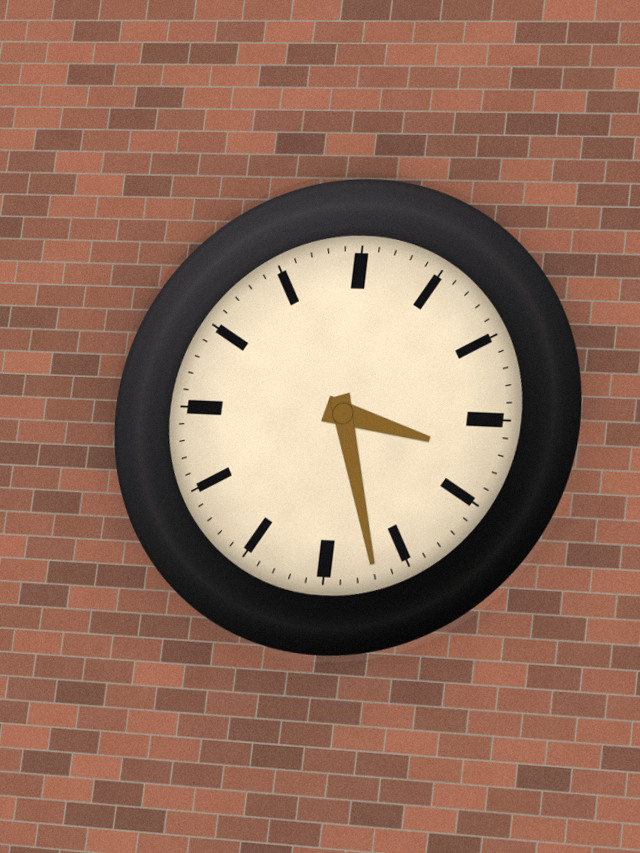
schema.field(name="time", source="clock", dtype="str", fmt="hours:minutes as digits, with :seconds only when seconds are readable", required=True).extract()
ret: 3:27
